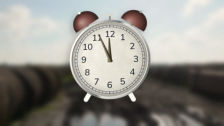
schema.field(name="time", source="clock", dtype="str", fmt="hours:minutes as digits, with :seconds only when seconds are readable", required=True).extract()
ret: 11:56
